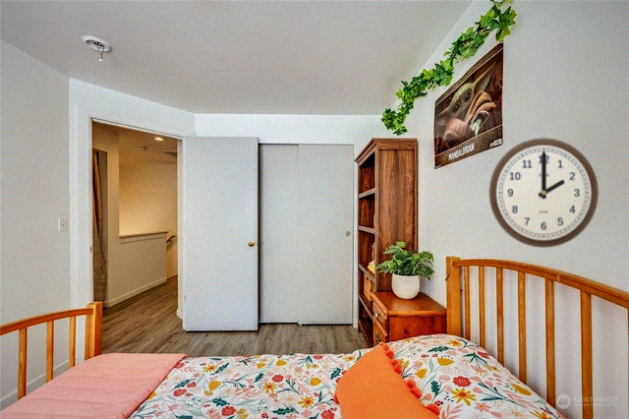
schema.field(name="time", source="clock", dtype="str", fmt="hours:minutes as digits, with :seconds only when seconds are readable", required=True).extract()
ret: 2:00
